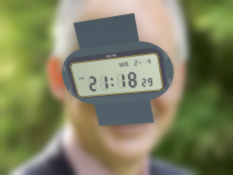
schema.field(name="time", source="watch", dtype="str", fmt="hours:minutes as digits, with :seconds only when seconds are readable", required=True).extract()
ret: 21:18
